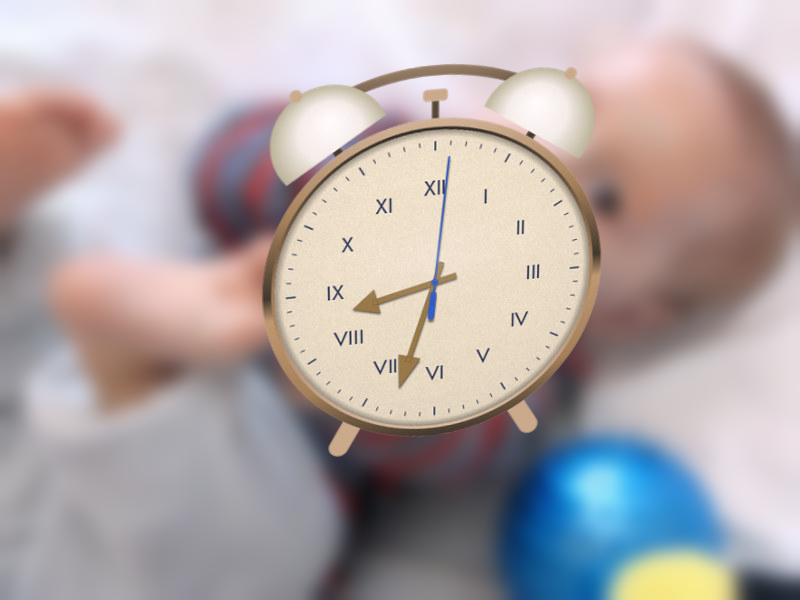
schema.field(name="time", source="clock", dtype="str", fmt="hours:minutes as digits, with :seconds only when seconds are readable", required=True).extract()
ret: 8:33:01
